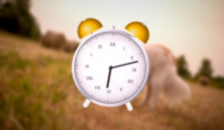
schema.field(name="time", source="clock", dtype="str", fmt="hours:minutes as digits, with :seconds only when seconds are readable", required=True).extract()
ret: 6:12
